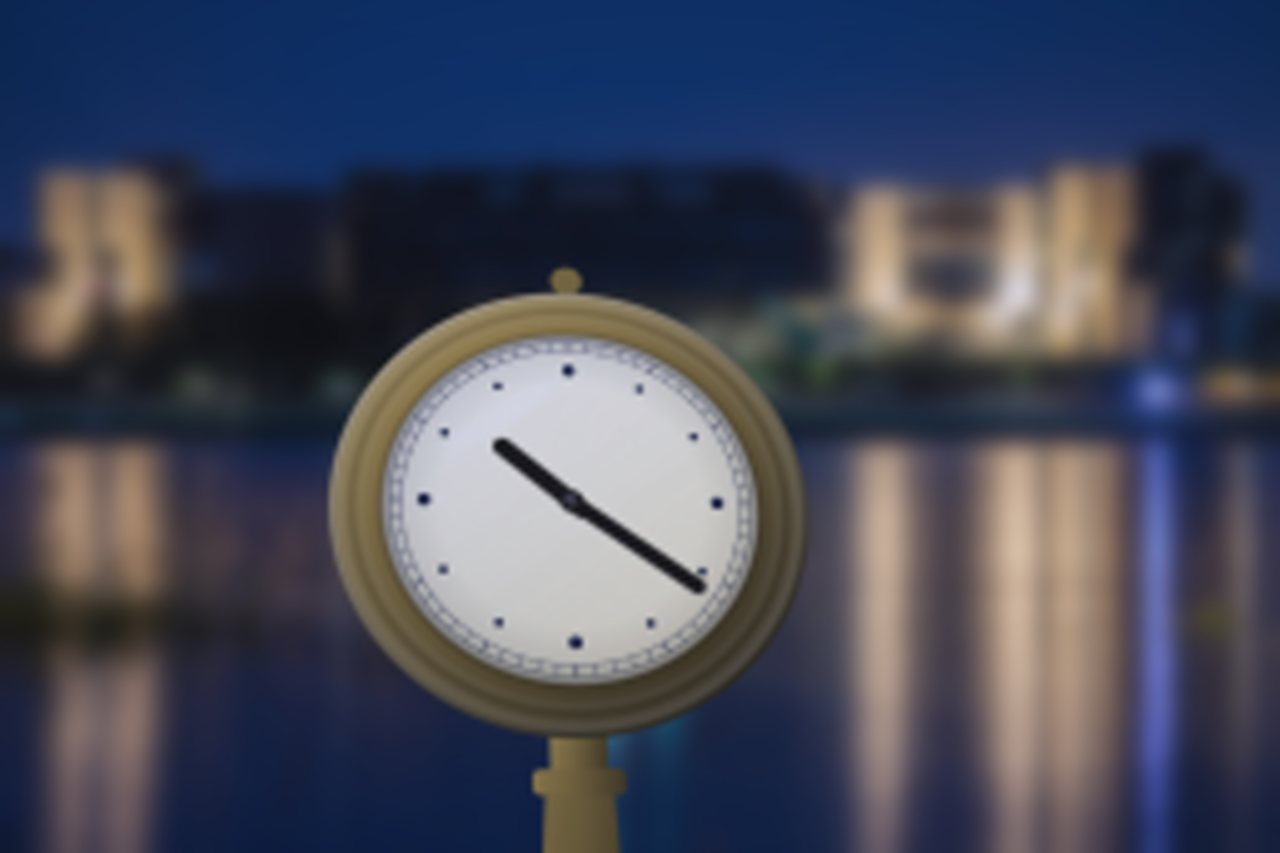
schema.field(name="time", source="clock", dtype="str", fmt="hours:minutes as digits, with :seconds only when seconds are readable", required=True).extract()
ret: 10:21
